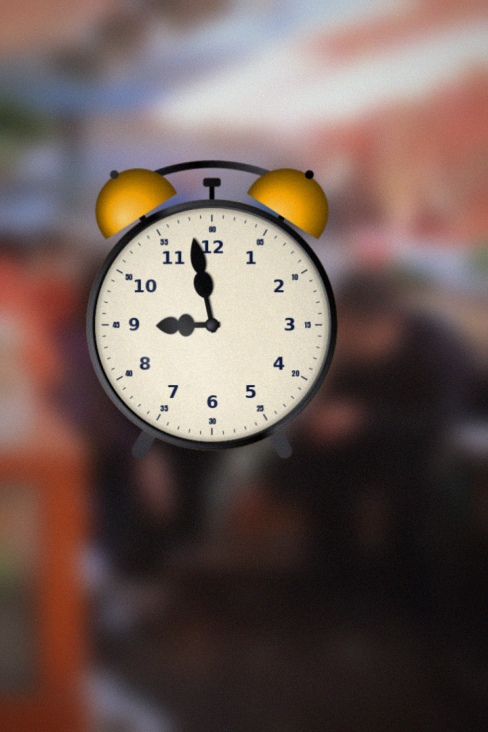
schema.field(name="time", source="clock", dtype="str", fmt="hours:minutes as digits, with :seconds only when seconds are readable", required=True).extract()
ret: 8:58
